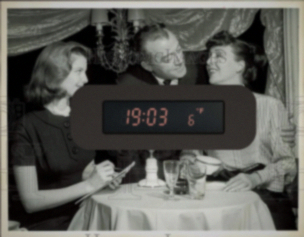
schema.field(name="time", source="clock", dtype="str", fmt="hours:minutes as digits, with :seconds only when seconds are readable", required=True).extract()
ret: 19:03
